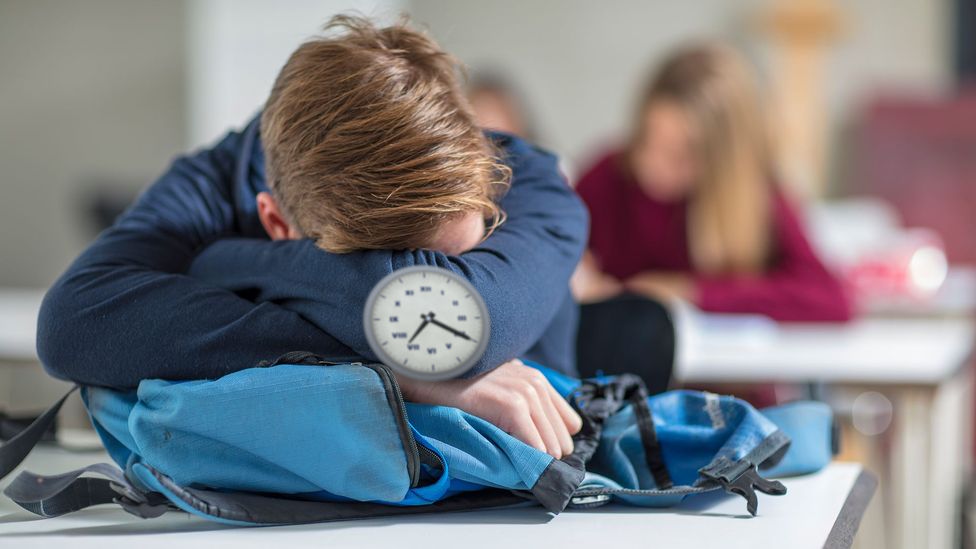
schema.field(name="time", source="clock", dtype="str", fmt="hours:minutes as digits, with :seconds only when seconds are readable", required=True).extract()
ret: 7:20
